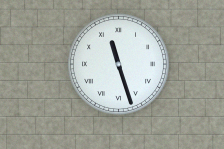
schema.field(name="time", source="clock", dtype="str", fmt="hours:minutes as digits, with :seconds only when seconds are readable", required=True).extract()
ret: 11:27
